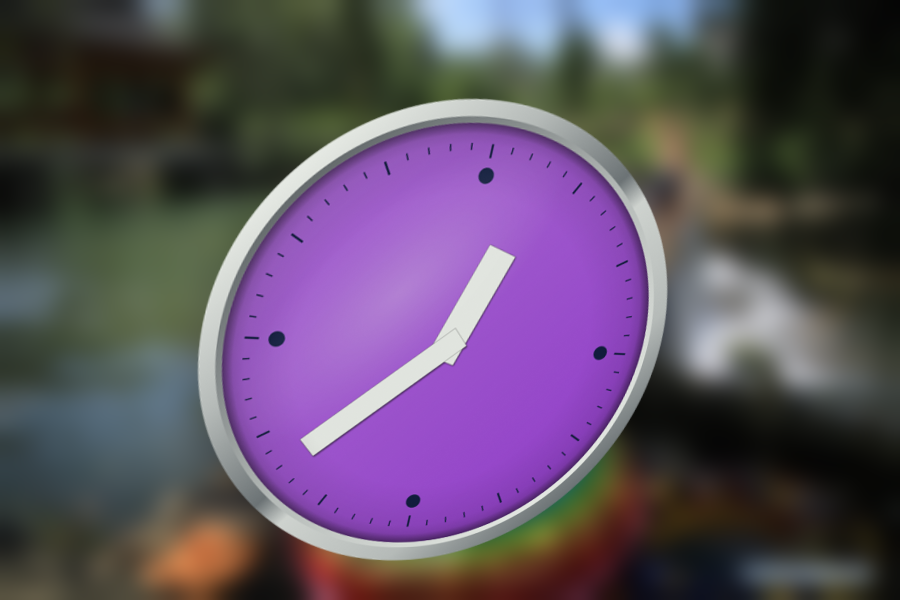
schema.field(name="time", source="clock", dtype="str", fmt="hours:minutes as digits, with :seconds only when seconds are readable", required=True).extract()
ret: 12:38
